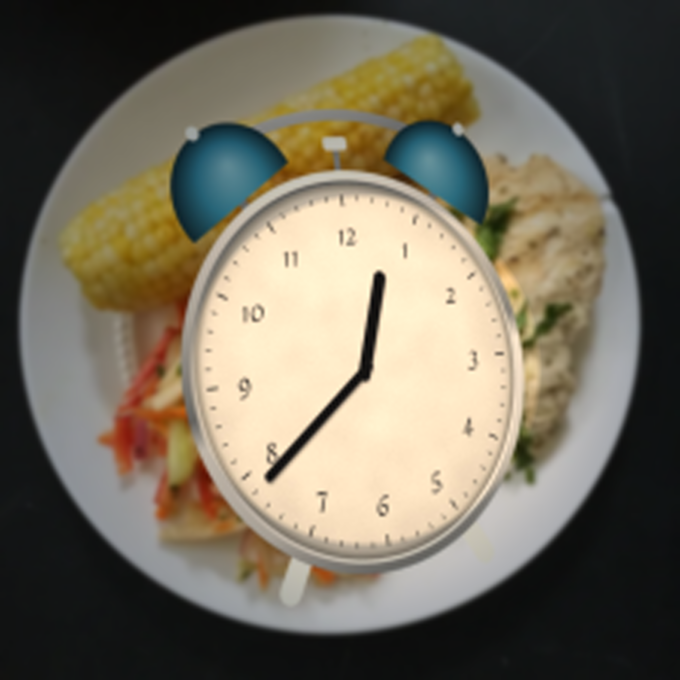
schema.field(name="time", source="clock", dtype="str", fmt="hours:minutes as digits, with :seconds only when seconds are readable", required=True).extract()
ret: 12:39
